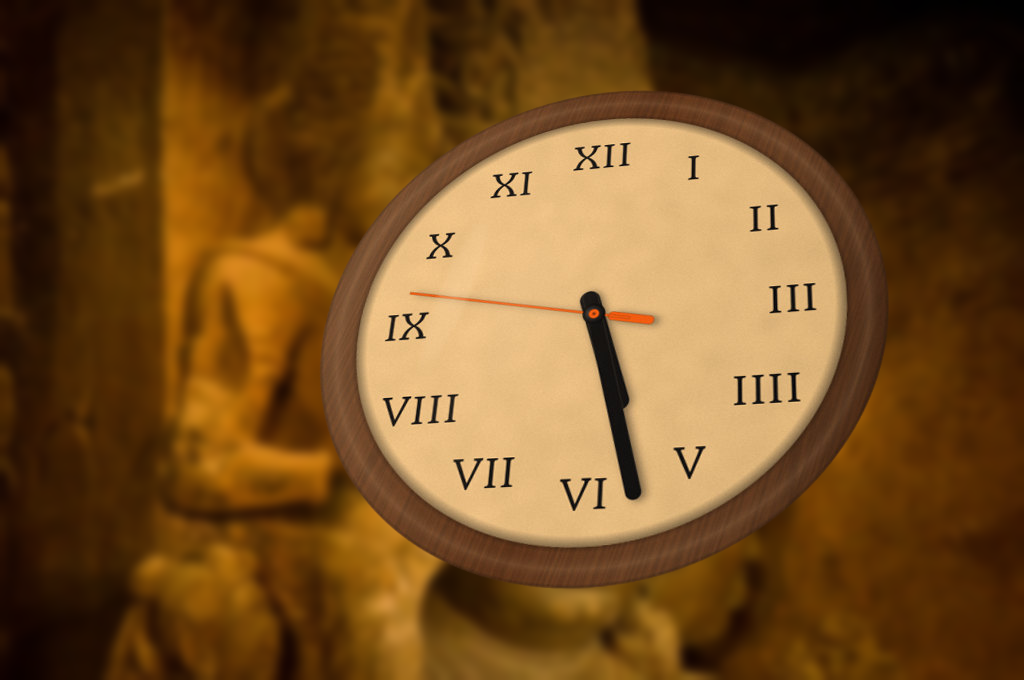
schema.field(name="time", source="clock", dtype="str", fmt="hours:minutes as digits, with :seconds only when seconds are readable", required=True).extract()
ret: 5:27:47
